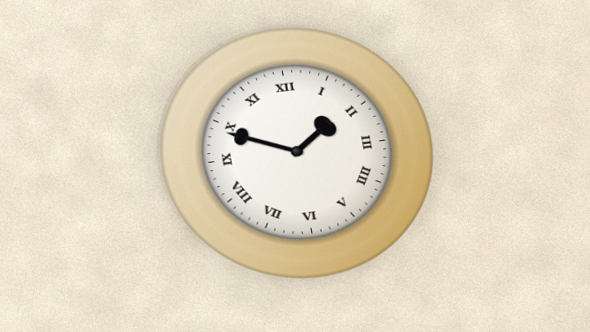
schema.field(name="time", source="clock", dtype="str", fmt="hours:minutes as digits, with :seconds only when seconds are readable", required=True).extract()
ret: 1:49
